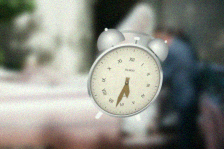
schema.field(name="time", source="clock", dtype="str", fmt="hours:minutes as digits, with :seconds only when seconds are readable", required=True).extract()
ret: 5:32
